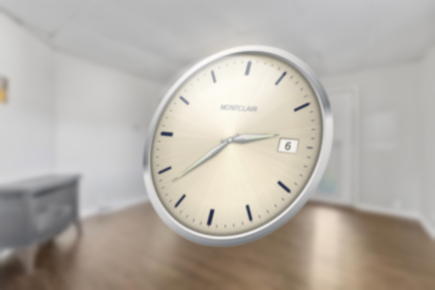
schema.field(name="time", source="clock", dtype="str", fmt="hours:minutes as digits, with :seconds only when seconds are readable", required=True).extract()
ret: 2:38
